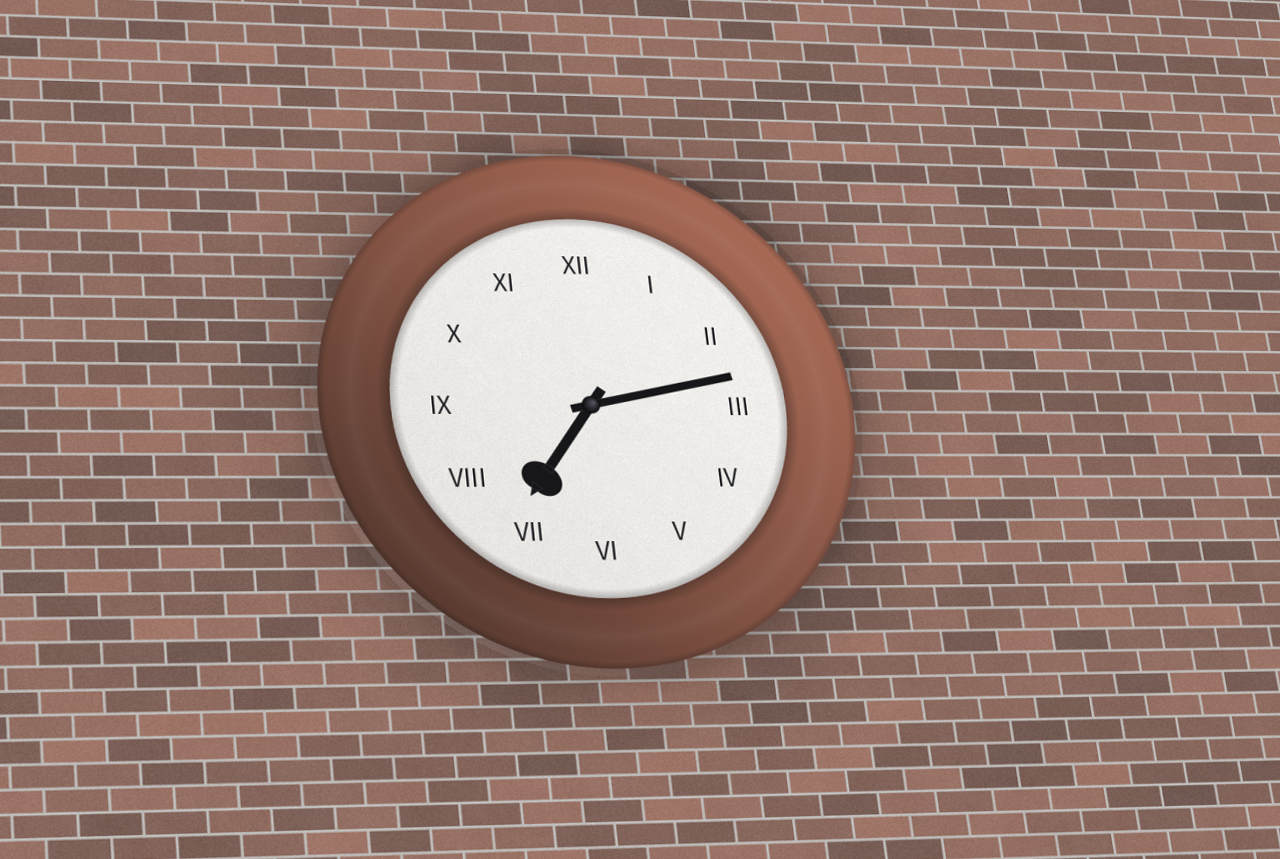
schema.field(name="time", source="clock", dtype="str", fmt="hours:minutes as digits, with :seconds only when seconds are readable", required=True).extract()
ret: 7:13
